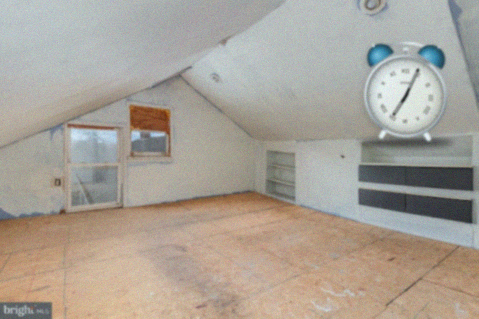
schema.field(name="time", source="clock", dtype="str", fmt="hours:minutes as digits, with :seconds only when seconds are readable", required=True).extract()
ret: 7:04
